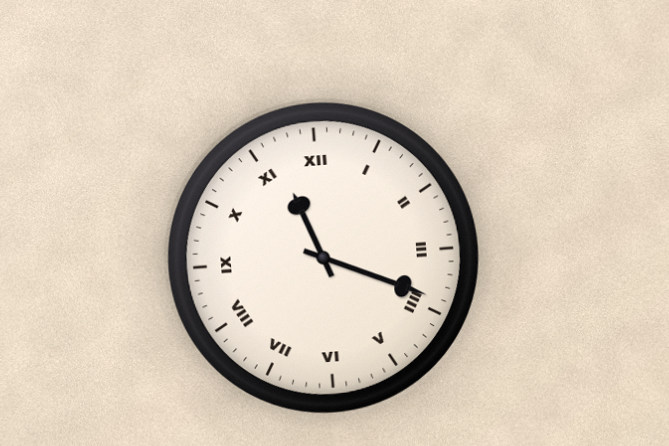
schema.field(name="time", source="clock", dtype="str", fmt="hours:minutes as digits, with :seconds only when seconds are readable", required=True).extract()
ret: 11:19
